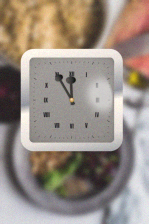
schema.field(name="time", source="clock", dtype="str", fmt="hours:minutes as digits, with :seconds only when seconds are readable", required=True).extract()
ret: 11:55
